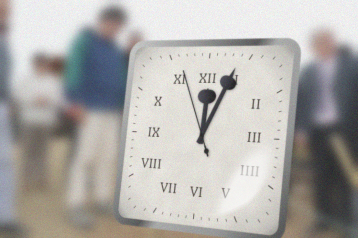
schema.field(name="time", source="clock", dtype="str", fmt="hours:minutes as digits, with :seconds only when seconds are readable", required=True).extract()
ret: 12:03:56
